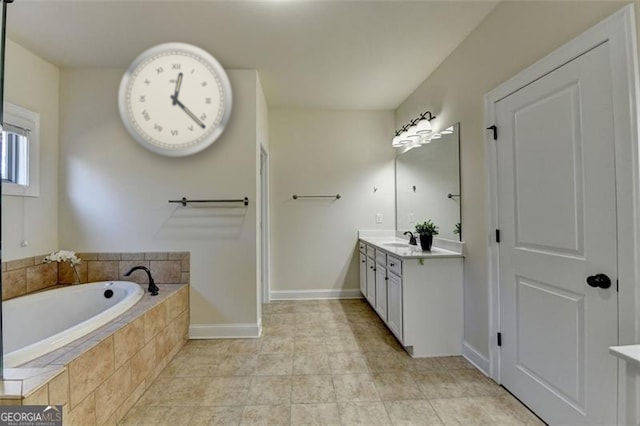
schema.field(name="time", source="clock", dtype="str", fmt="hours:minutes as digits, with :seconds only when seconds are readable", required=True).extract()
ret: 12:22
